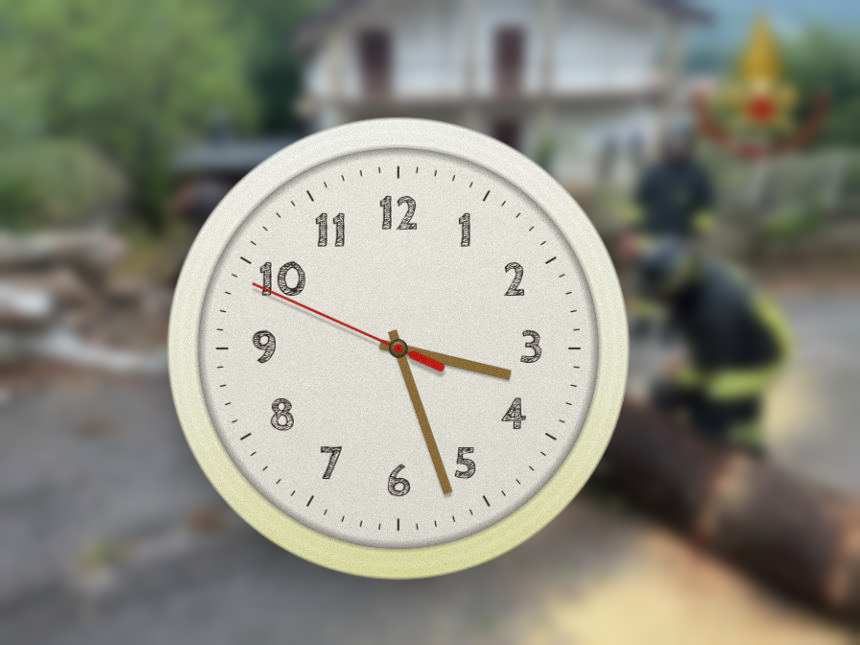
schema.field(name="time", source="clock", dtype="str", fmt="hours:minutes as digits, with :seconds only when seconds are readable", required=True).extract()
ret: 3:26:49
